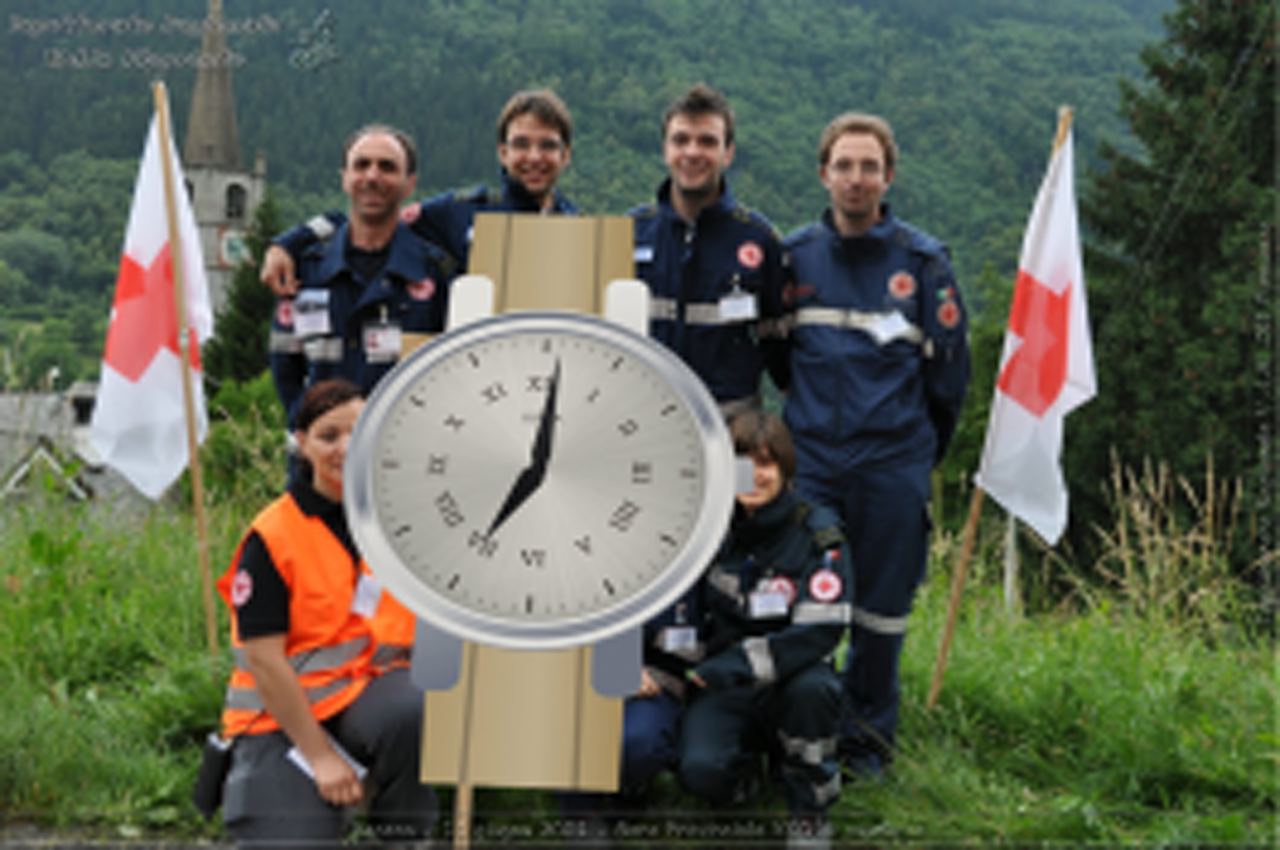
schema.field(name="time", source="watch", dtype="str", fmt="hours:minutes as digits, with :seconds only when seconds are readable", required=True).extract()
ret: 7:01
